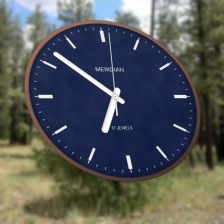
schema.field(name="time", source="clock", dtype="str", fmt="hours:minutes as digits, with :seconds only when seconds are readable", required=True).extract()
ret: 6:52:01
